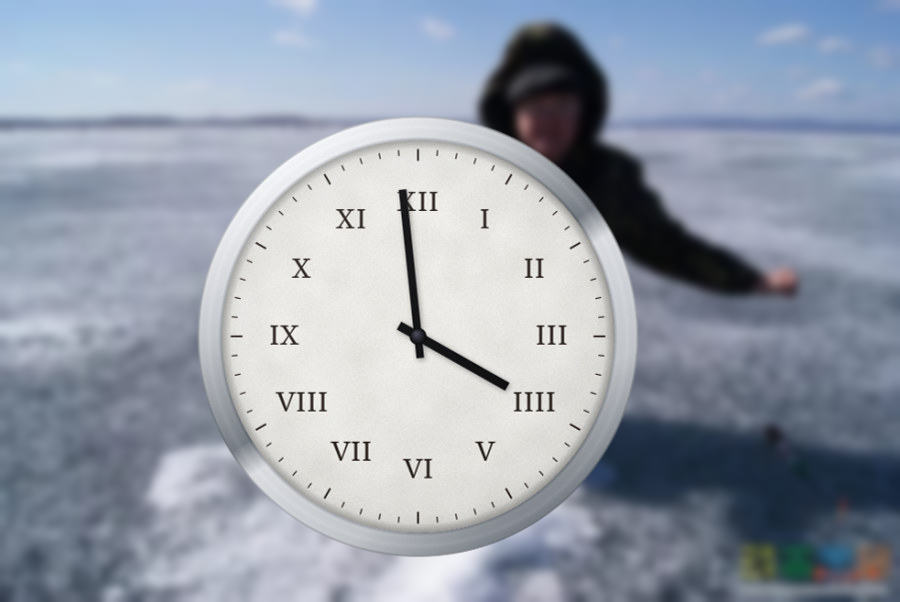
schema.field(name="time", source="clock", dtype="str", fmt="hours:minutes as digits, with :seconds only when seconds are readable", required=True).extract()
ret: 3:59
